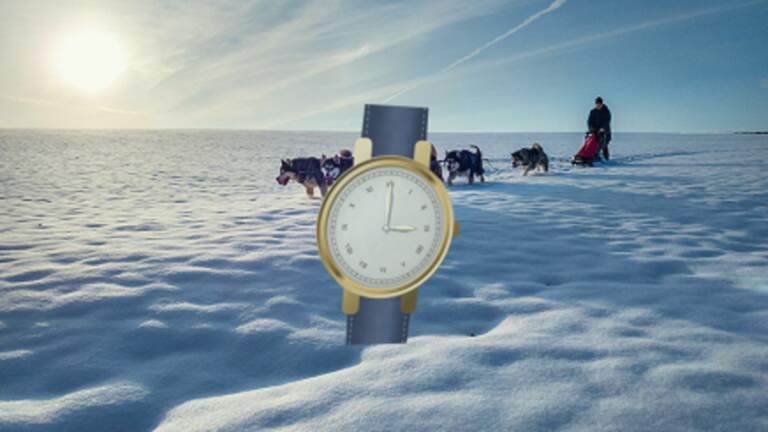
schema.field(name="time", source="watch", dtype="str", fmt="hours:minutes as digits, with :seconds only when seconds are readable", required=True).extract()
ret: 3:00
